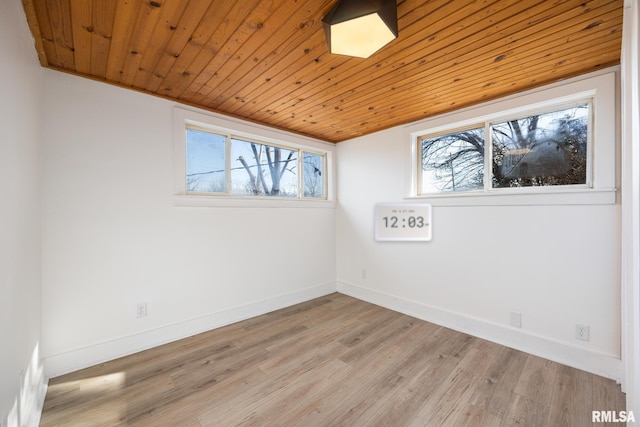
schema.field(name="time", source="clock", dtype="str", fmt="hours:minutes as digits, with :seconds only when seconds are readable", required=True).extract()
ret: 12:03
